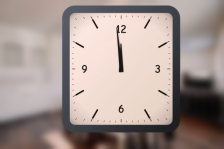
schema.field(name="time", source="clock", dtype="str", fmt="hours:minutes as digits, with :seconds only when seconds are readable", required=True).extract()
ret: 11:59
